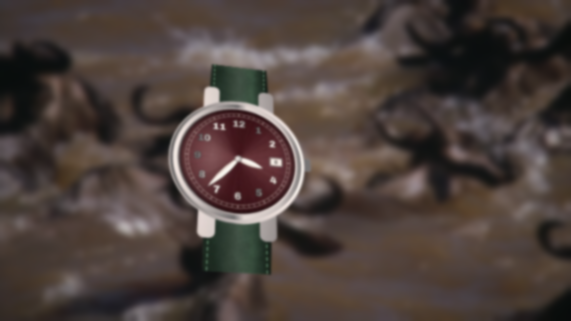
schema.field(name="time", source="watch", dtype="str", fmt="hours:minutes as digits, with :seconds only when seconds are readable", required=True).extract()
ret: 3:37
